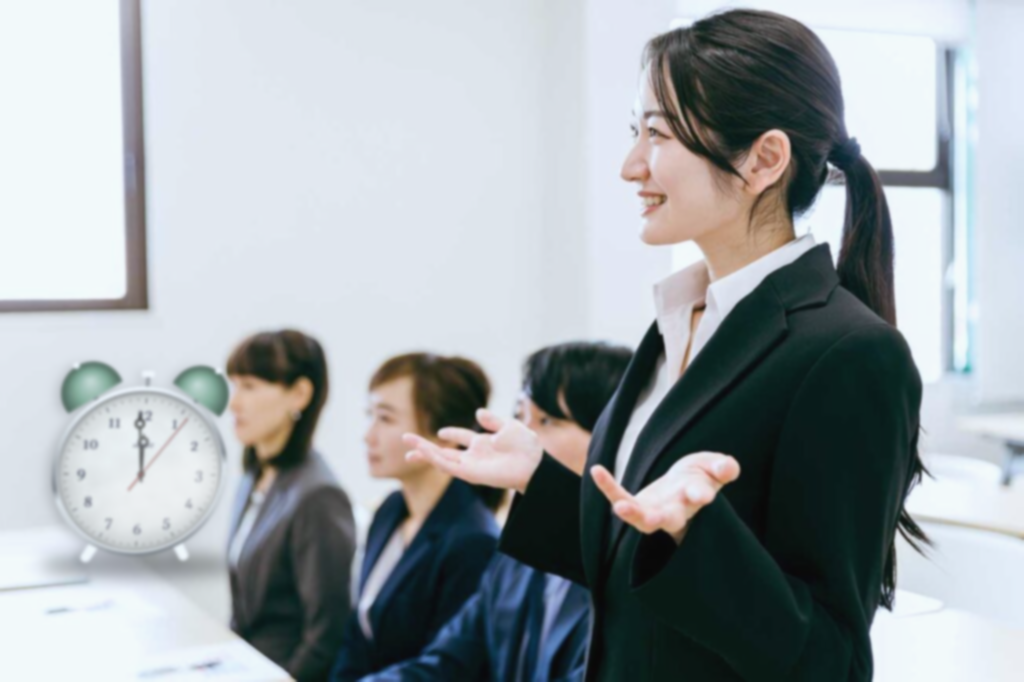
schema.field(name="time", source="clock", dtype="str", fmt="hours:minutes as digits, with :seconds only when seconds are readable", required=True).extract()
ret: 11:59:06
